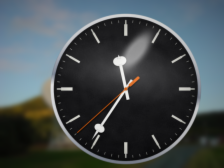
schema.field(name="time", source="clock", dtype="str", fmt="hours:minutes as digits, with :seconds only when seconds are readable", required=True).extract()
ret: 11:35:38
